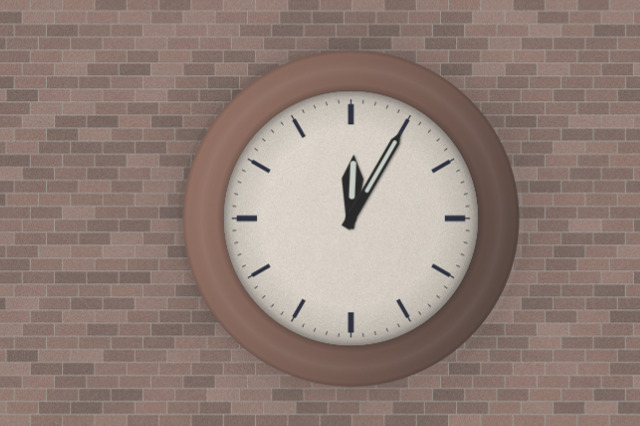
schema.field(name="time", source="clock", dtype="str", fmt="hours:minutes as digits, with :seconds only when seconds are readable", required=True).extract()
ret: 12:05
